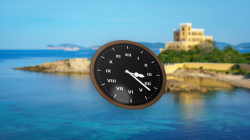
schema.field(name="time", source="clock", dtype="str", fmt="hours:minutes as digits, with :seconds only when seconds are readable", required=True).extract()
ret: 3:22
